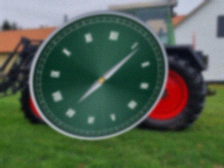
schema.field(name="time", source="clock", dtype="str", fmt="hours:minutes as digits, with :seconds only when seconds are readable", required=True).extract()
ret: 7:06
